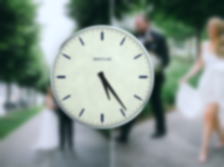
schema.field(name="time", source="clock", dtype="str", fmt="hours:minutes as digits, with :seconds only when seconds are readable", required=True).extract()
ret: 5:24
